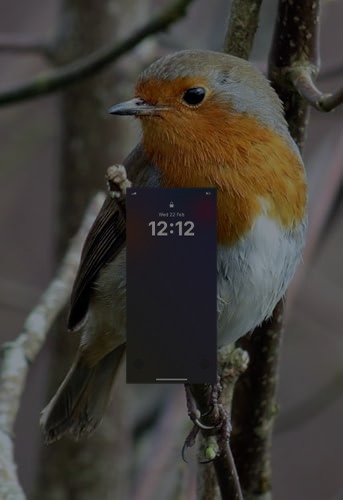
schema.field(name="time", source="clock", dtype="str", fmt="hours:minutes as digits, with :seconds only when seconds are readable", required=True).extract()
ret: 12:12
